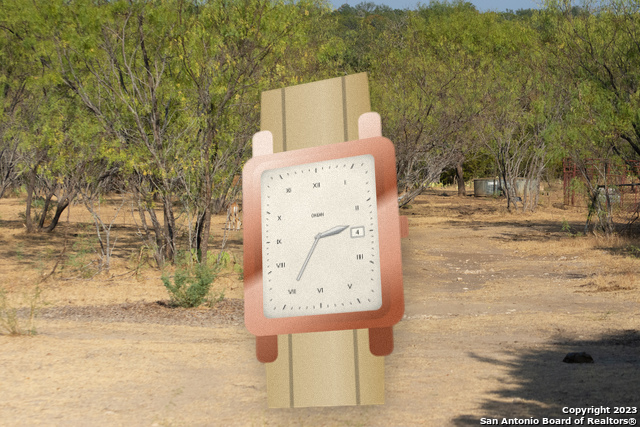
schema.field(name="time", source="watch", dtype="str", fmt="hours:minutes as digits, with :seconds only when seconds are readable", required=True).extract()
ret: 2:35
